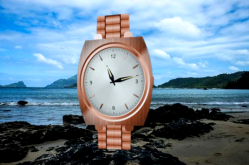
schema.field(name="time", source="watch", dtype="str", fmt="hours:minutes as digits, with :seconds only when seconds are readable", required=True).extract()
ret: 11:13
